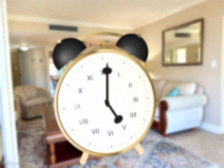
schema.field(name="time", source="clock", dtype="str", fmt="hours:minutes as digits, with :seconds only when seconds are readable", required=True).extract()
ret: 5:01
